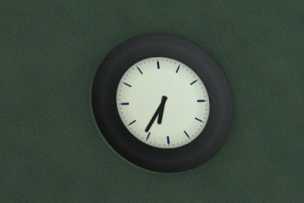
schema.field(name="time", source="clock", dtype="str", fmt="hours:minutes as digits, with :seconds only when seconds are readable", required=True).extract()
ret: 6:36
